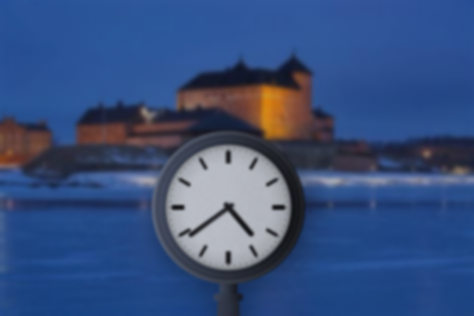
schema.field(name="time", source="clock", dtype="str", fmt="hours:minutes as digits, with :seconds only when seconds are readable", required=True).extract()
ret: 4:39
